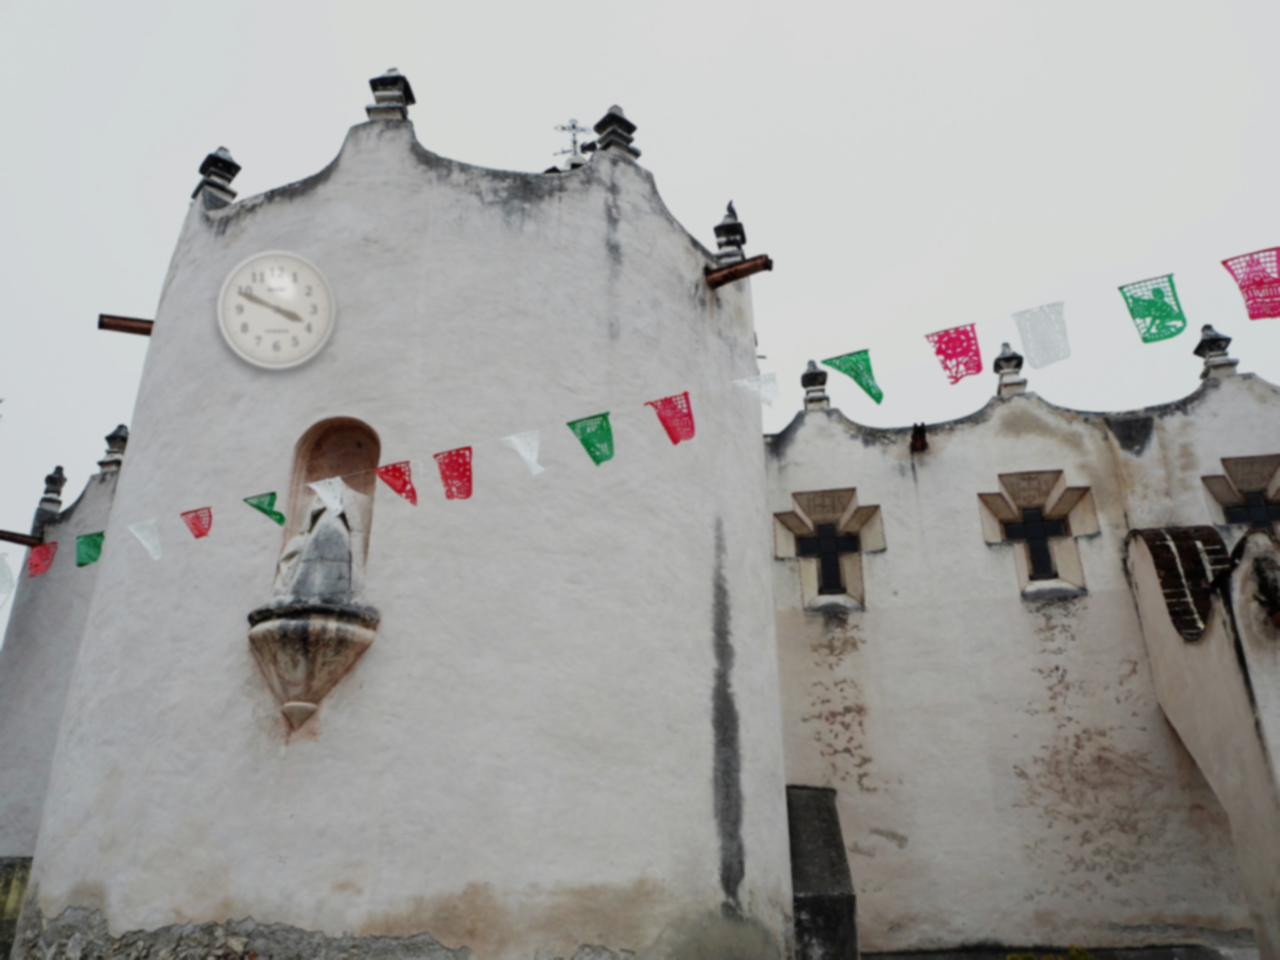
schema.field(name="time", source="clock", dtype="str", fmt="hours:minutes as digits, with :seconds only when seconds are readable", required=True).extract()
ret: 3:49
